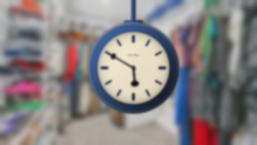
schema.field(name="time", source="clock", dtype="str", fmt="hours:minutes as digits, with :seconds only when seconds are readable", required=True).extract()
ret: 5:50
